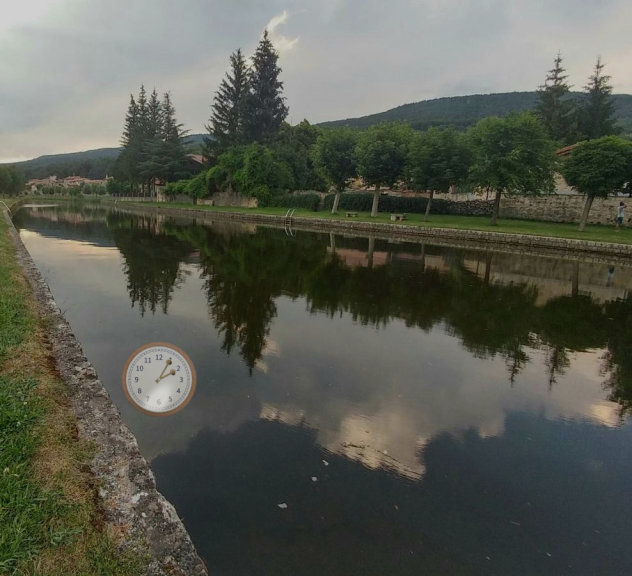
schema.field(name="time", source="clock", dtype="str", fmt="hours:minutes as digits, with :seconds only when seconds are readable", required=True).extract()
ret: 2:05
